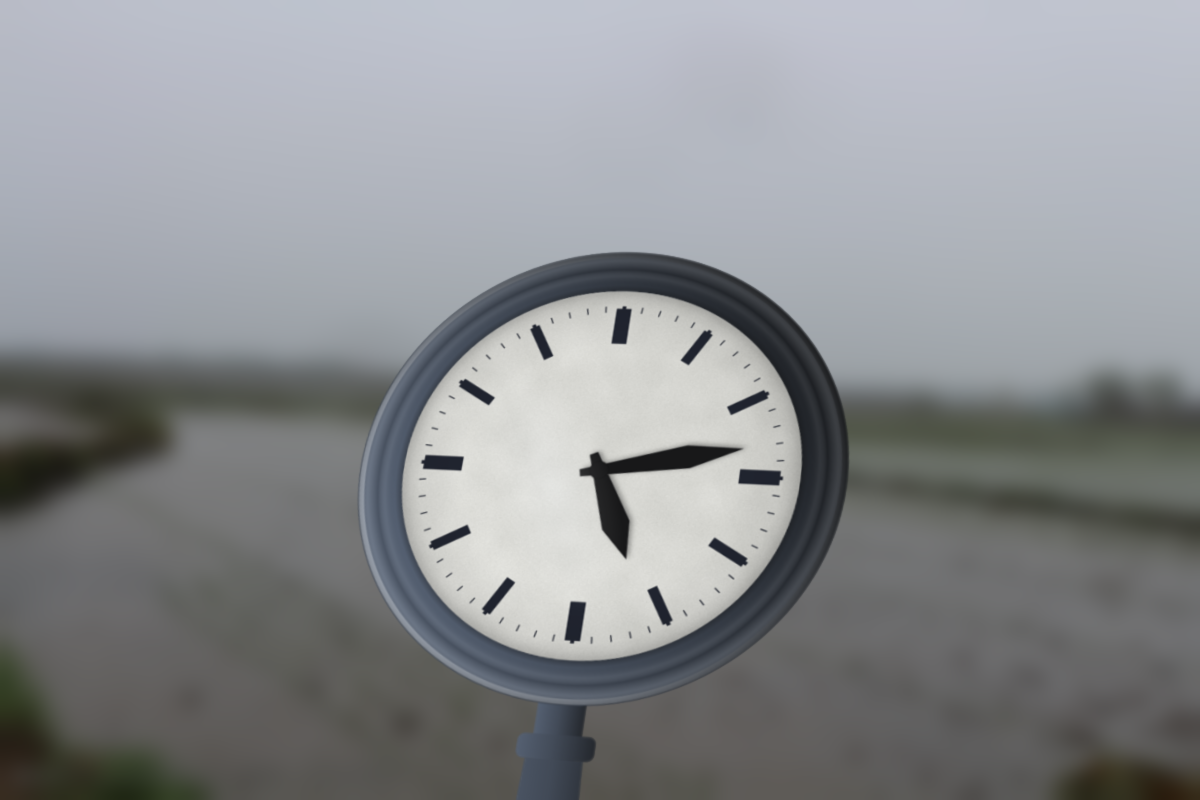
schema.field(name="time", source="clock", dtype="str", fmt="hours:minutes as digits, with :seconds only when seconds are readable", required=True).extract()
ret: 5:13
